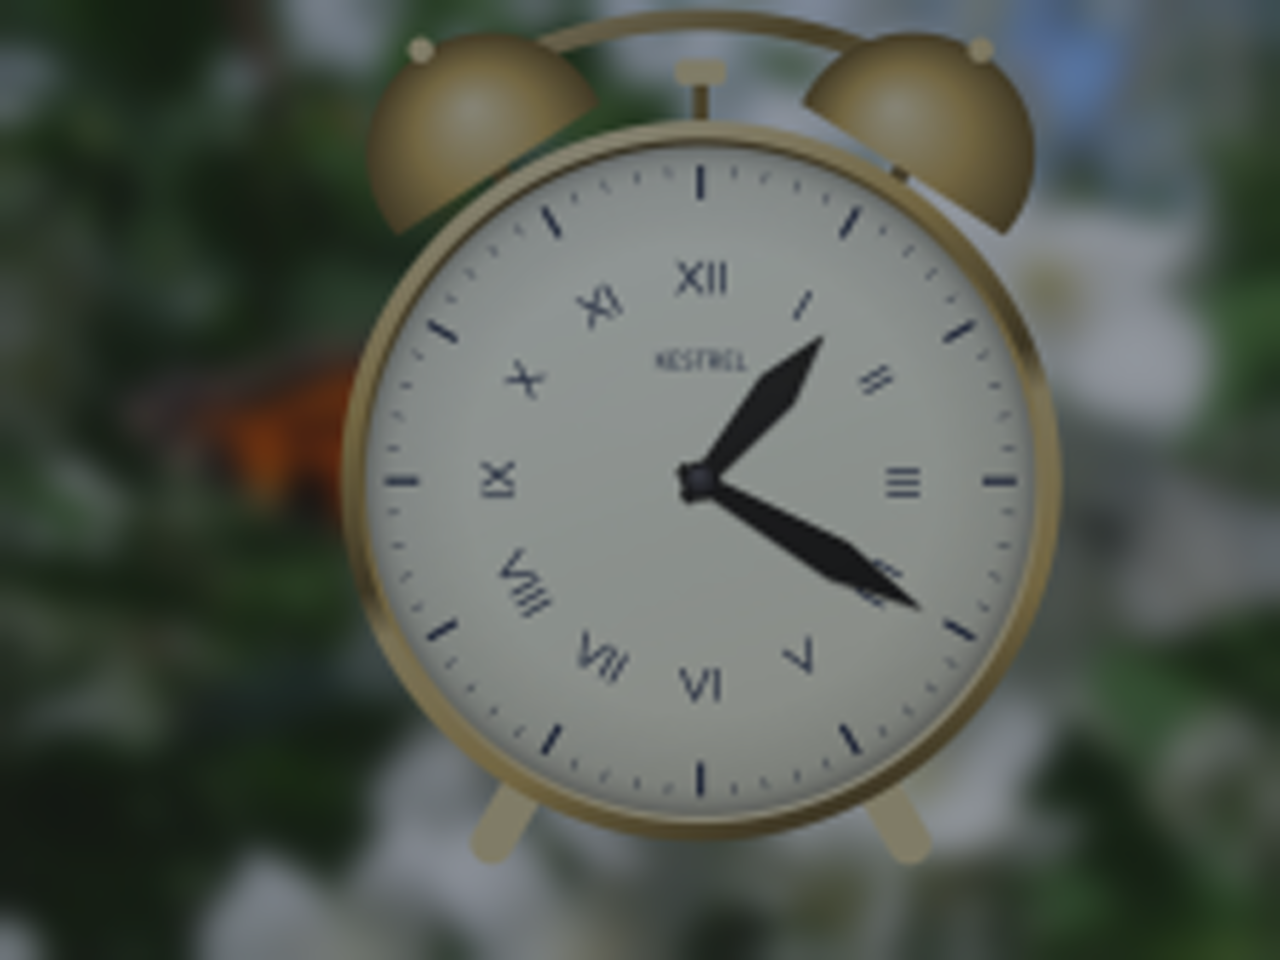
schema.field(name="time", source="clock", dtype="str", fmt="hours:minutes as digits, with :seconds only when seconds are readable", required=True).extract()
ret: 1:20
